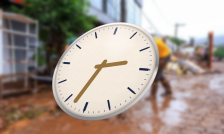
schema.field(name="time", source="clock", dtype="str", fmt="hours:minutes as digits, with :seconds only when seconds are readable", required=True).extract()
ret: 2:33
